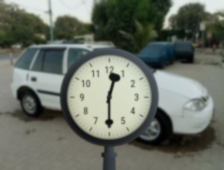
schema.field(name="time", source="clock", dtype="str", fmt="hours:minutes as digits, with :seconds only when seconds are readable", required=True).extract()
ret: 12:30
